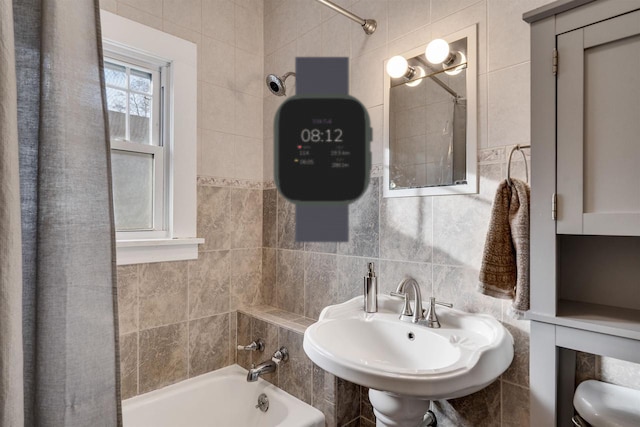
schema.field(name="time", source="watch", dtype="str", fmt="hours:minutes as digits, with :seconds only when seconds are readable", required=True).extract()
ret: 8:12
